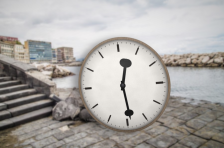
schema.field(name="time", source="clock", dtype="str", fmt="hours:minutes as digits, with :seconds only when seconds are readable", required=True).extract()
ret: 12:29
